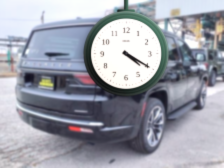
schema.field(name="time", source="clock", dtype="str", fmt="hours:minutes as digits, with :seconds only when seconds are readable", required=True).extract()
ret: 4:20
